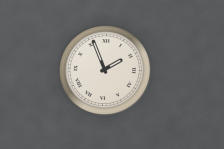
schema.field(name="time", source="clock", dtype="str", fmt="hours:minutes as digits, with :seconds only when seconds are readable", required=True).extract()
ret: 1:56
